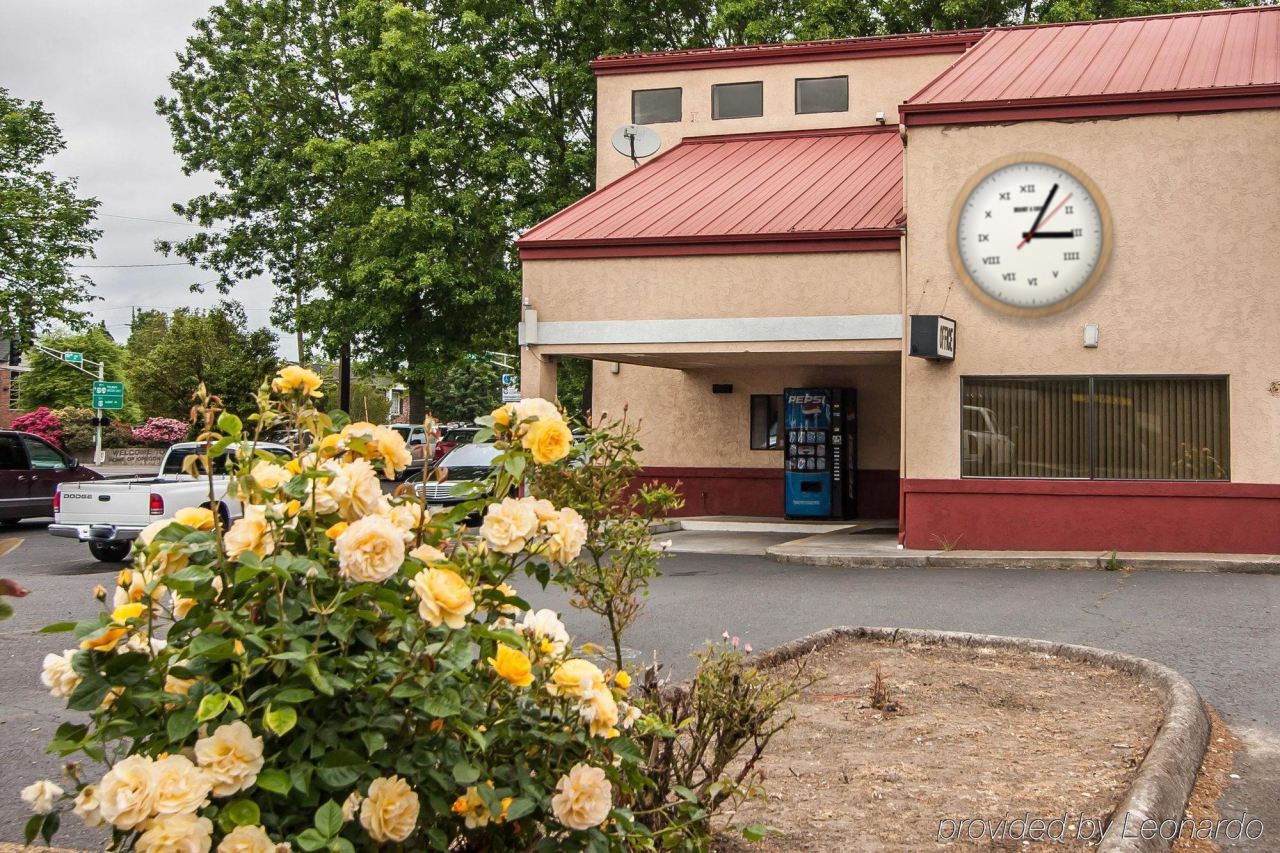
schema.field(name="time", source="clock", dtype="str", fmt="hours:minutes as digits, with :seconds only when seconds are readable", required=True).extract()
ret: 3:05:08
